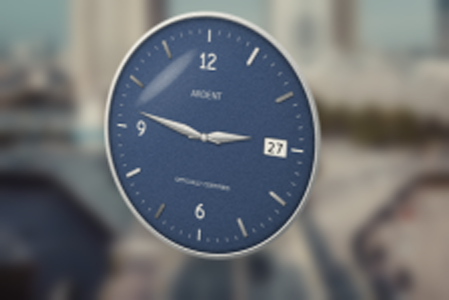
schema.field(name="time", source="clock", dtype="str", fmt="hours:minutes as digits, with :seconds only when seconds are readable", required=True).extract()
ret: 2:47
